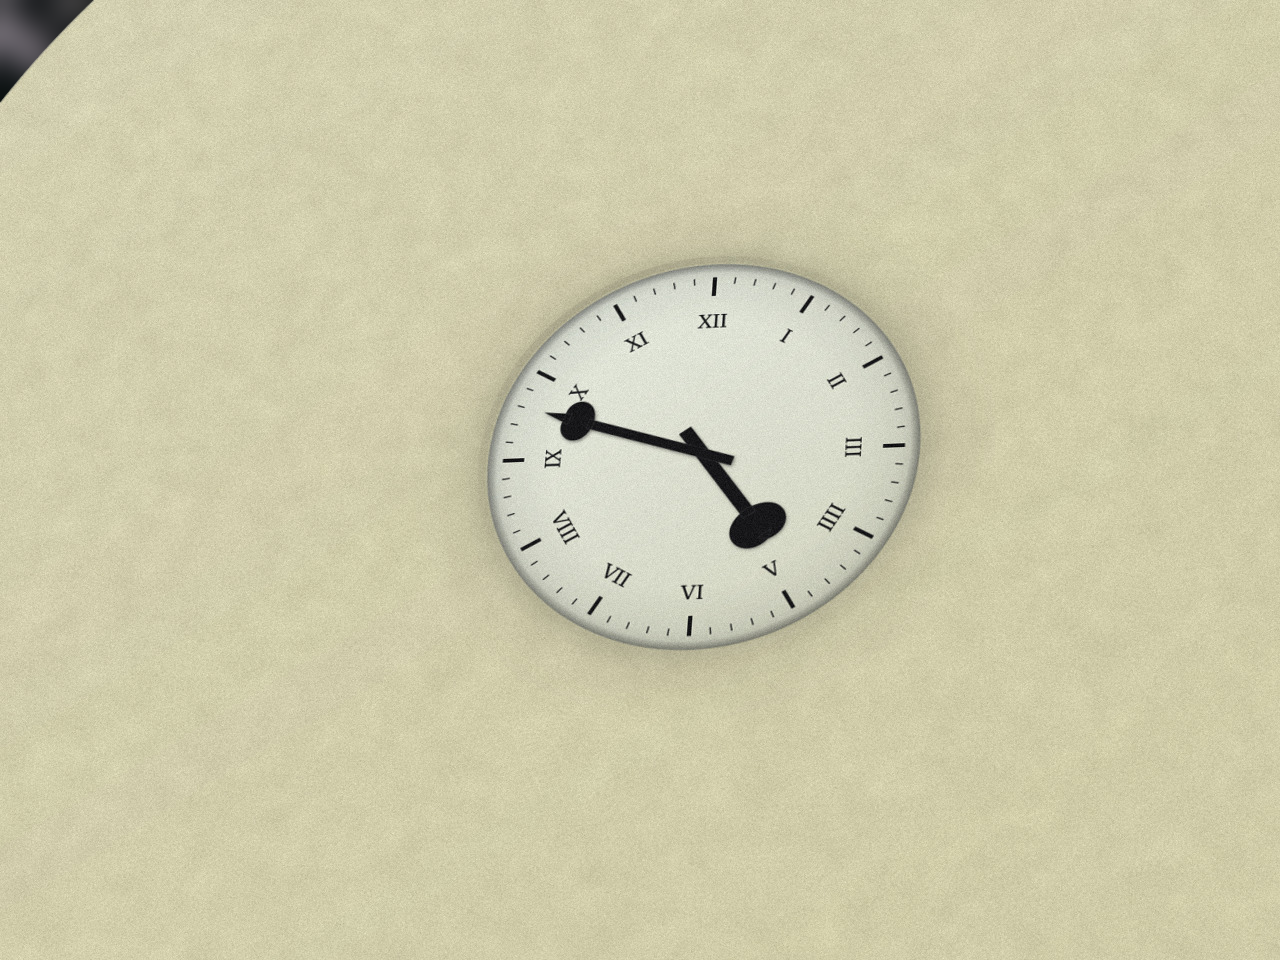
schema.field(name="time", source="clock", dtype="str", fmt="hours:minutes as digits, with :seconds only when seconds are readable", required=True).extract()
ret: 4:48
